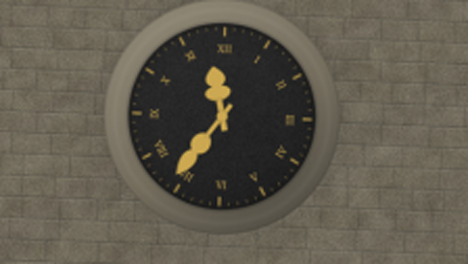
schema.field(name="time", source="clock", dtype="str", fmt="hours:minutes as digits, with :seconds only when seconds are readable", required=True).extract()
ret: 11:36
